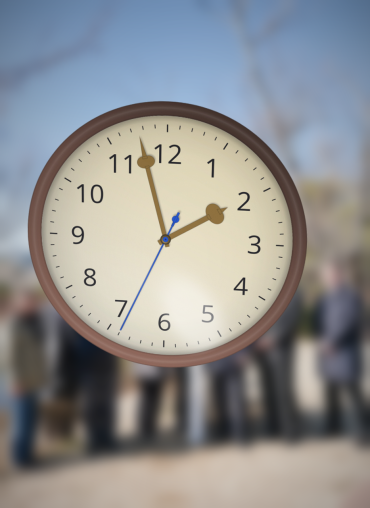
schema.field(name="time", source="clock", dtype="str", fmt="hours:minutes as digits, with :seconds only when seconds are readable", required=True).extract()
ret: 1:57:34
